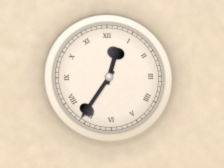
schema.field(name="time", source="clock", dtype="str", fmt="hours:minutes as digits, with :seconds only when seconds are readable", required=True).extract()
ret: 12:36
